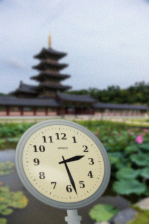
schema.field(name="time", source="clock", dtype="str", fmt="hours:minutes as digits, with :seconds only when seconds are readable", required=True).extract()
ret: 2:28
